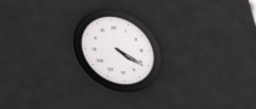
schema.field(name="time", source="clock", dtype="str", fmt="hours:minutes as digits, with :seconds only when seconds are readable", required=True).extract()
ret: 4:21
